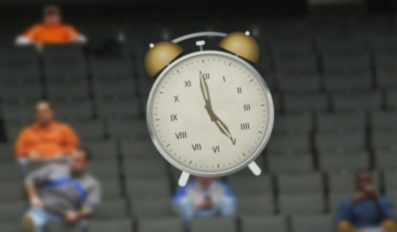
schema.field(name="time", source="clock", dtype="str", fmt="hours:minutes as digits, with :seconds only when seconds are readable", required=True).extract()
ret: 4:59
